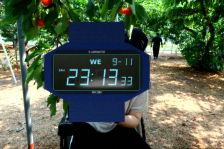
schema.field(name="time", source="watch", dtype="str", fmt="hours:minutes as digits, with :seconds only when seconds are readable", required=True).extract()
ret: 23:13:33
